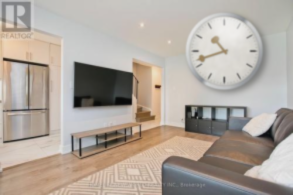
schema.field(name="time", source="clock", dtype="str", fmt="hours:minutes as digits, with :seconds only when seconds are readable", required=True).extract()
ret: 10:42
